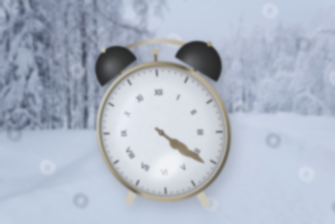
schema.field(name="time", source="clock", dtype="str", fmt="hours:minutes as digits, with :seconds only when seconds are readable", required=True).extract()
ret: 4:21
